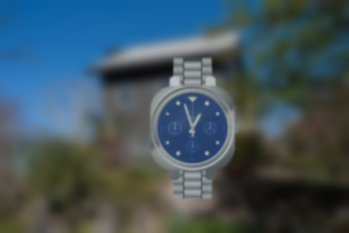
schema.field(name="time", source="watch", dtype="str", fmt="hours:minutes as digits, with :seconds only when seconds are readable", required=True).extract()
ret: 12:57
